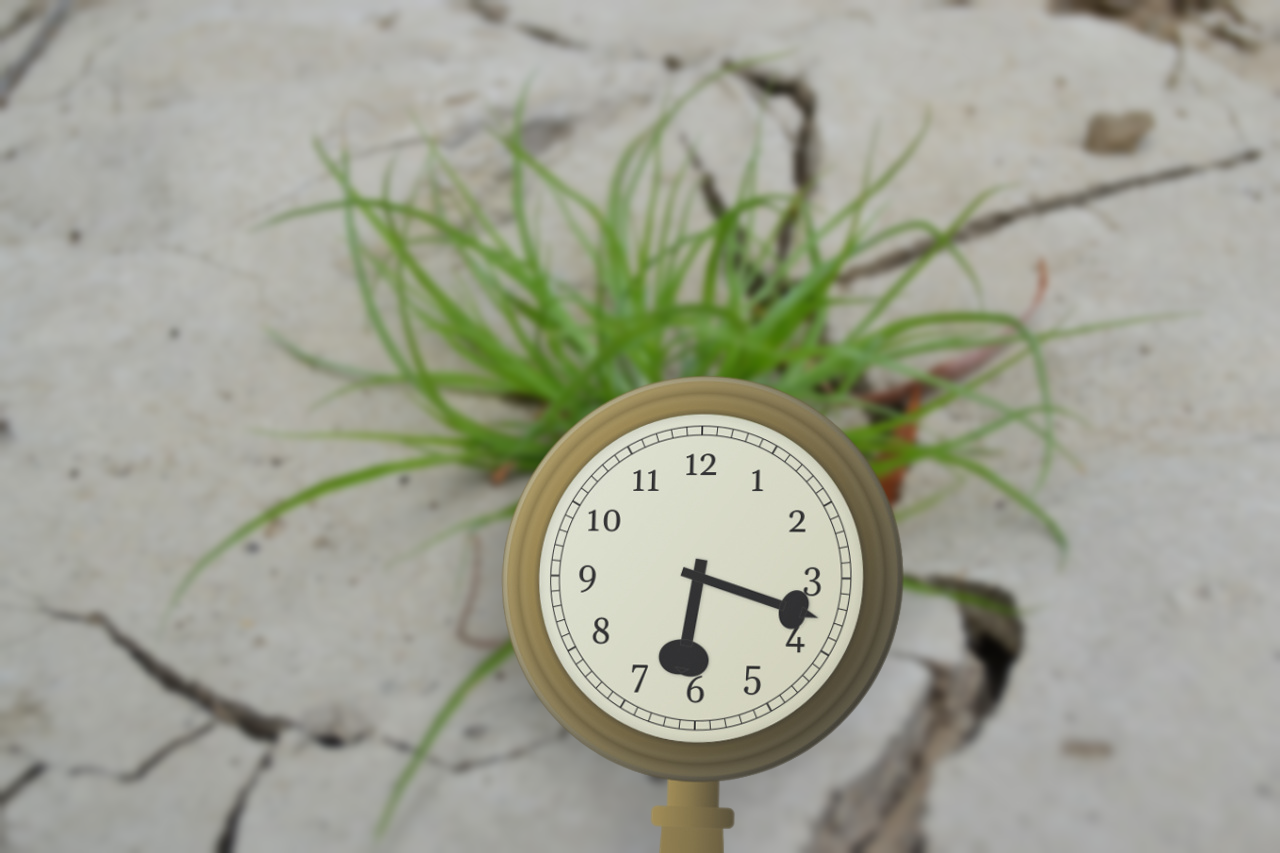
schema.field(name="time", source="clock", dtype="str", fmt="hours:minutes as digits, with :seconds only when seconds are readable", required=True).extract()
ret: 6:18
